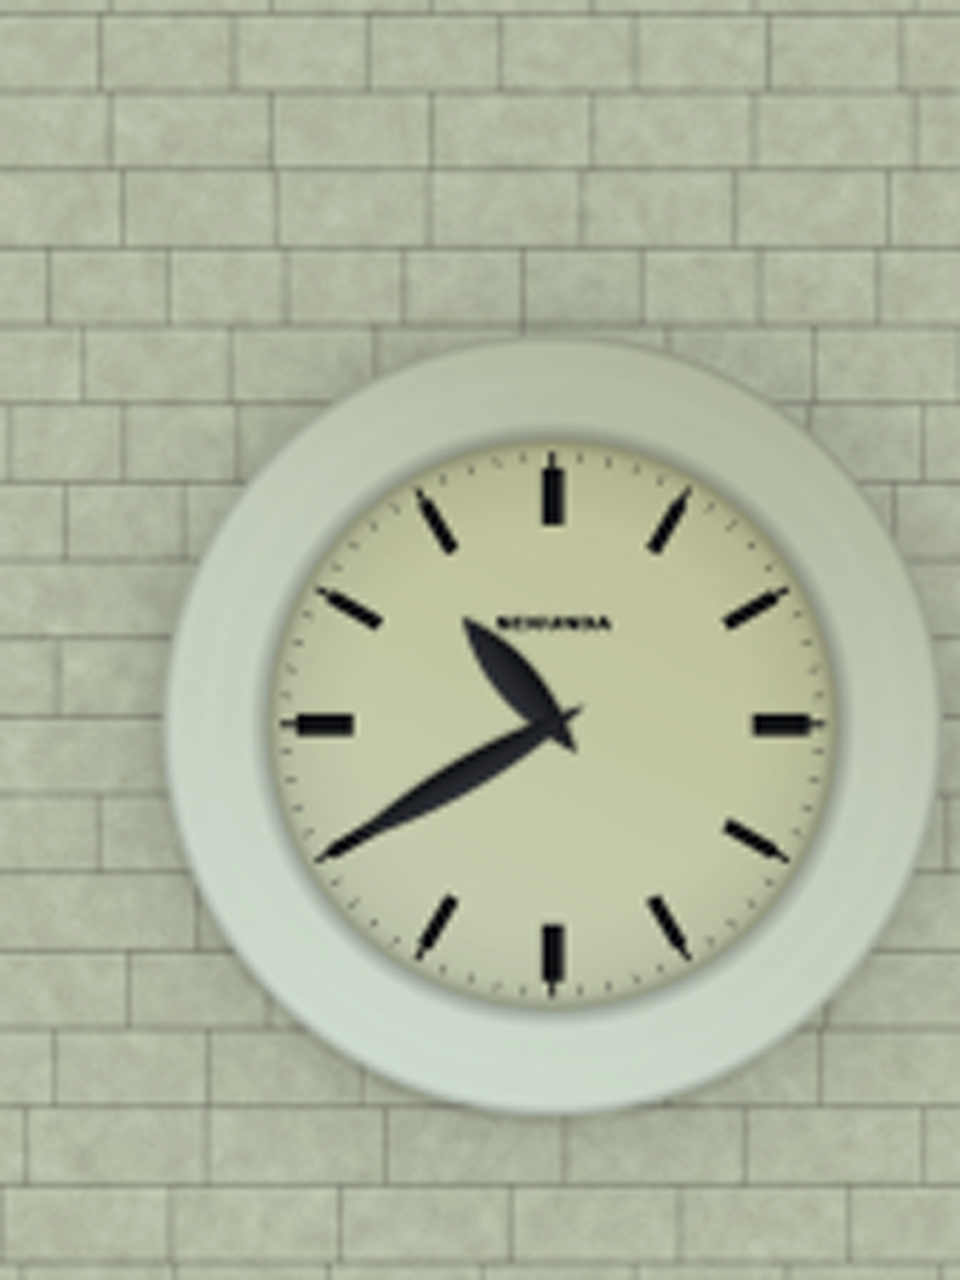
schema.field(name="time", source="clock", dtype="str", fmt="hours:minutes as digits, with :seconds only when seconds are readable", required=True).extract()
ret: 10:40
